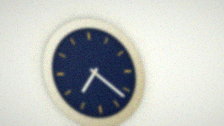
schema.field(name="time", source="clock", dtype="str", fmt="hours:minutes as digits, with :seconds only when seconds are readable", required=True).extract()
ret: 7:22
